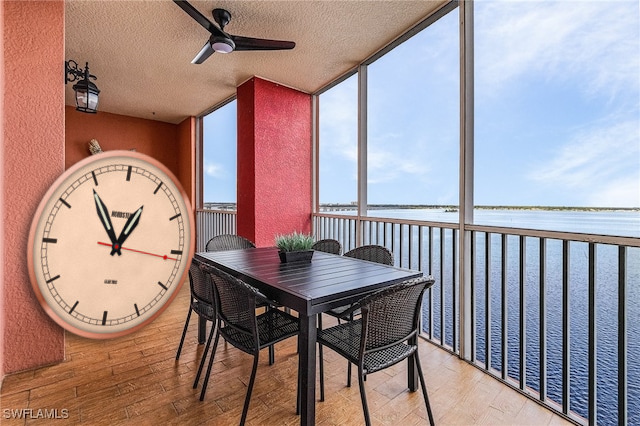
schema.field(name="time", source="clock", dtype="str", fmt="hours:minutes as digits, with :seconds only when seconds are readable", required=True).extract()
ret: 12:54:16
